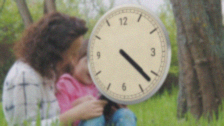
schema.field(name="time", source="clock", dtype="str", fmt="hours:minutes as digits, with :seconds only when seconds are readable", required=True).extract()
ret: 4:22
